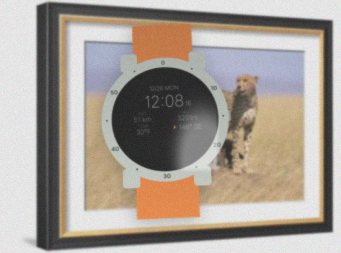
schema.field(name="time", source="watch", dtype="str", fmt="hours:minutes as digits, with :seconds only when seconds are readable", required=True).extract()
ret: 12:08
